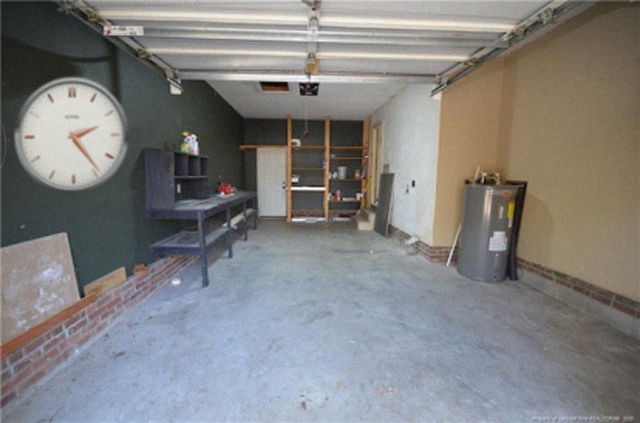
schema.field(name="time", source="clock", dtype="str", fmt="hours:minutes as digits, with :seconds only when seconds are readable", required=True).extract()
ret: 2:24
